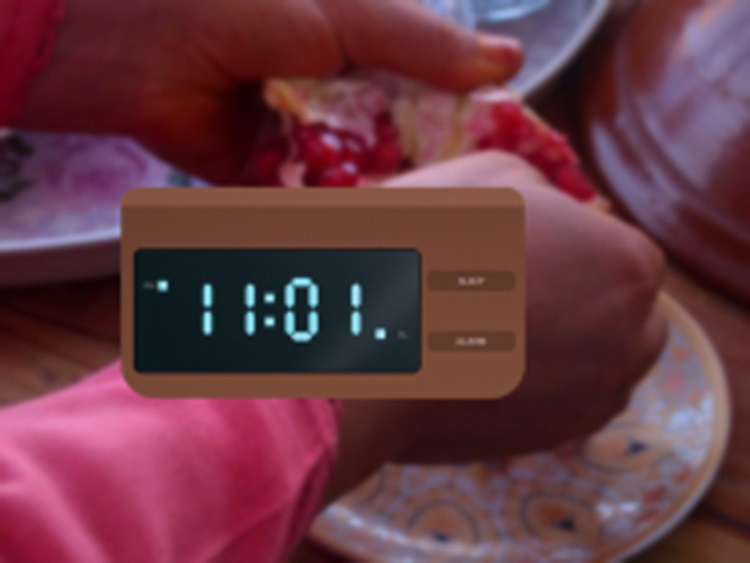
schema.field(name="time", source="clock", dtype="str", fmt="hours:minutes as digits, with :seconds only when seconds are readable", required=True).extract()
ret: 11:01
